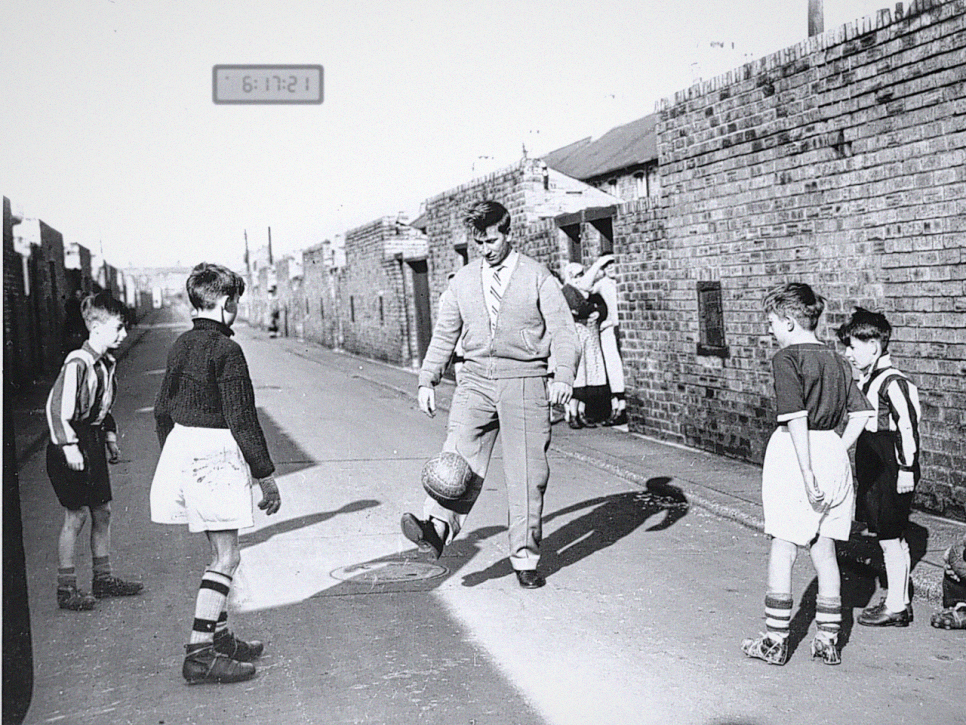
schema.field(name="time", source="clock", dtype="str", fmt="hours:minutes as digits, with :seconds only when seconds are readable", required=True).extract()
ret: 6:17:21
